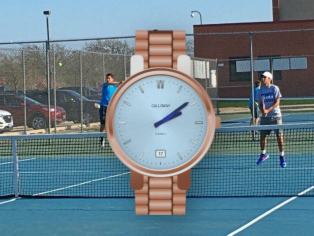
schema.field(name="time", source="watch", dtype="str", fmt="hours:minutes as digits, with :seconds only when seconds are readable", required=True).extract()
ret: 2:09
